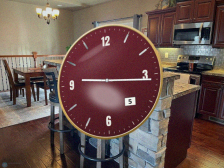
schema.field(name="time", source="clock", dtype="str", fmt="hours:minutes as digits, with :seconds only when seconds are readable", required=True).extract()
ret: 9:16
